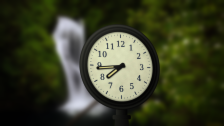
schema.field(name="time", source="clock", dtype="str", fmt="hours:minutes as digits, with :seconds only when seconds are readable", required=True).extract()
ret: 7:44
